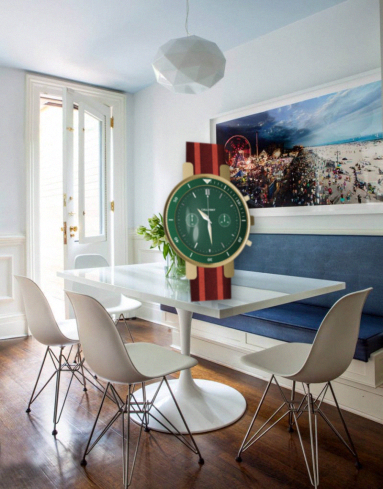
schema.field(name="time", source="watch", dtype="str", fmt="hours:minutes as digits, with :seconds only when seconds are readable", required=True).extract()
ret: 10:29
